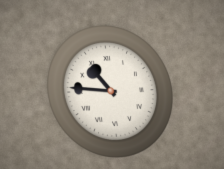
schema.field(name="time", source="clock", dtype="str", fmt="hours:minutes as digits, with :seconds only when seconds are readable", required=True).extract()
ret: 10:46
